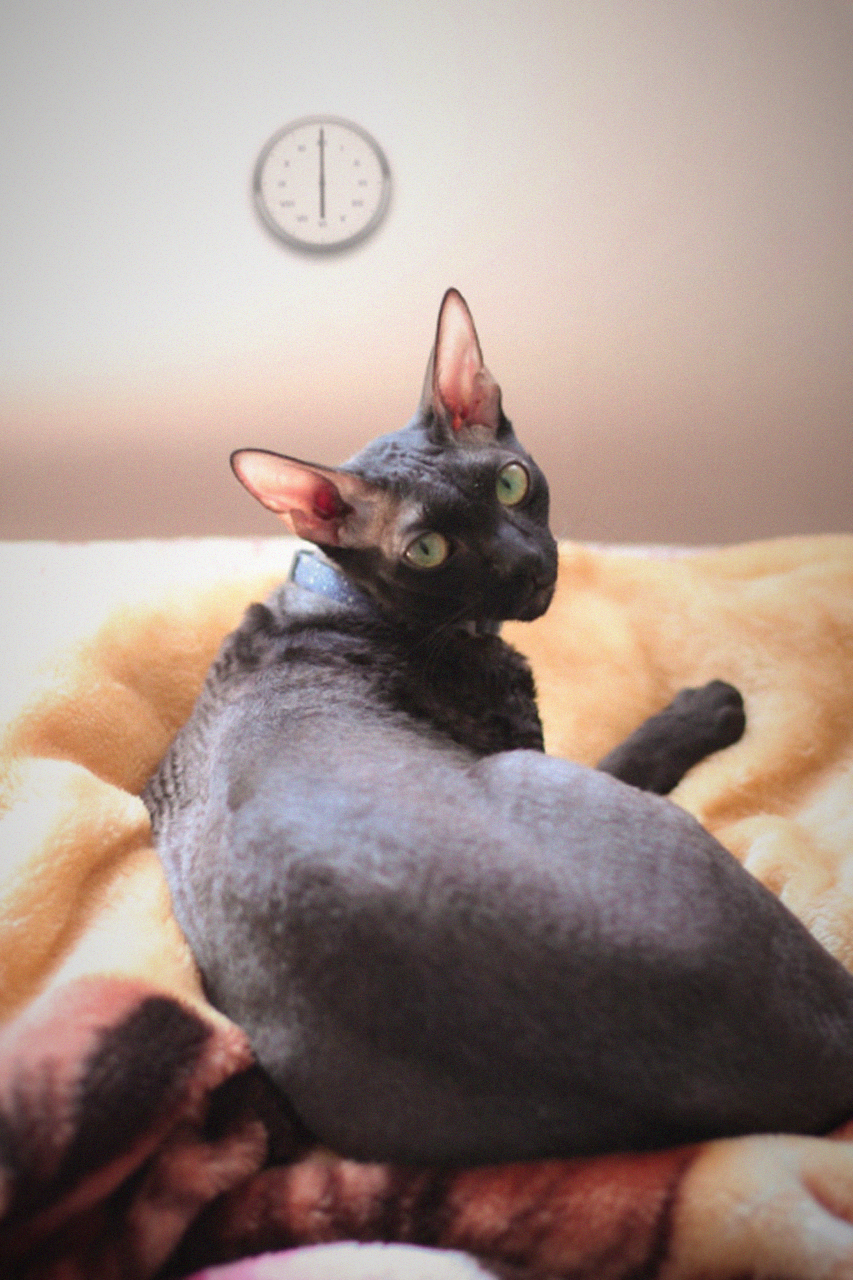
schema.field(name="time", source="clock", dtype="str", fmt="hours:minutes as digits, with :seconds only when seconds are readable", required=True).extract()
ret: 6:00
